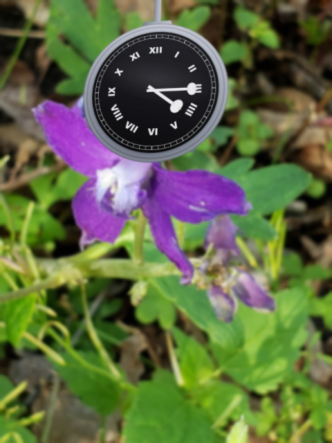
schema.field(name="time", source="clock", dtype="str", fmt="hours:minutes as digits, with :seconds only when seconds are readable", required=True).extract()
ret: 4:15
